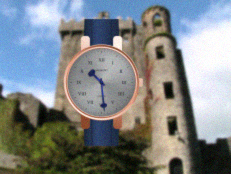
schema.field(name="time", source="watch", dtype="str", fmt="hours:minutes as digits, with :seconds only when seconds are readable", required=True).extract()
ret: 10:29
